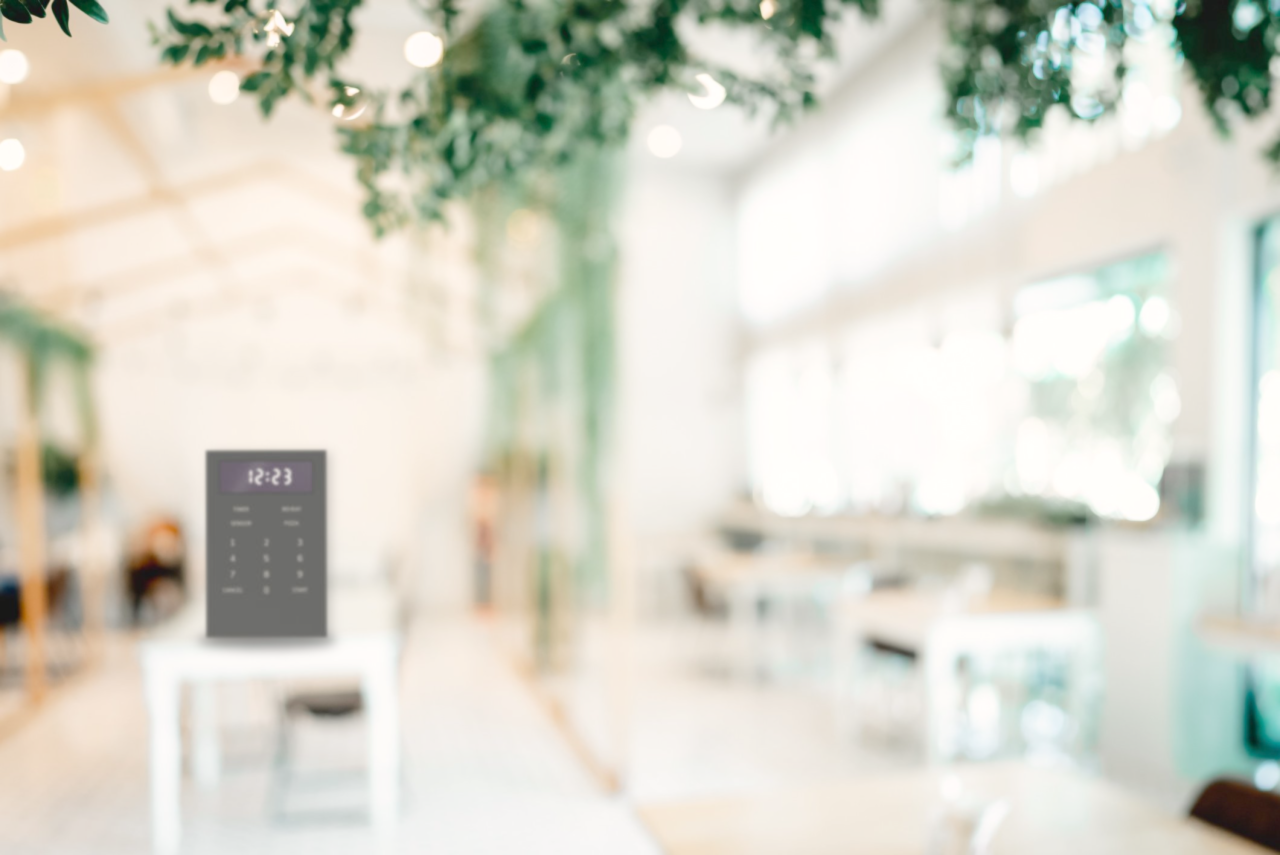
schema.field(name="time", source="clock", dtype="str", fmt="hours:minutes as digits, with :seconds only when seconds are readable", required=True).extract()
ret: 12:23
